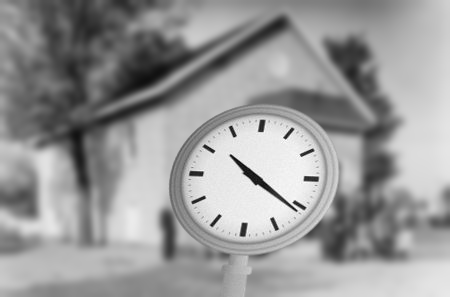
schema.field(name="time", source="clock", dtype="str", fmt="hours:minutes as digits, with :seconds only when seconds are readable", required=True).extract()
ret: 10:21
